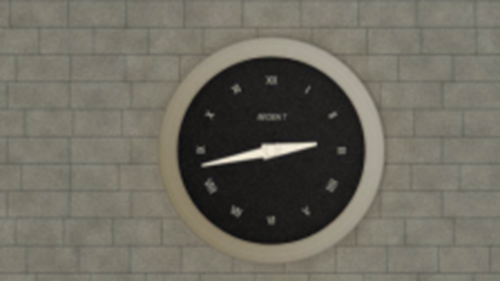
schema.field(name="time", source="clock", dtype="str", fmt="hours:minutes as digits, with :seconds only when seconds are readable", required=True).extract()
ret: 2:43
